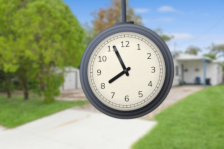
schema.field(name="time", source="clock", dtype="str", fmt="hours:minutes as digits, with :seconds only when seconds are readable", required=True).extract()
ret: 7:56
